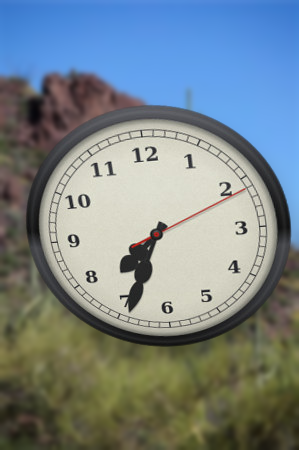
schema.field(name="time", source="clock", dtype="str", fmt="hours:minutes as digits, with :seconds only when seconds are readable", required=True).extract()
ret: 7:34:11
